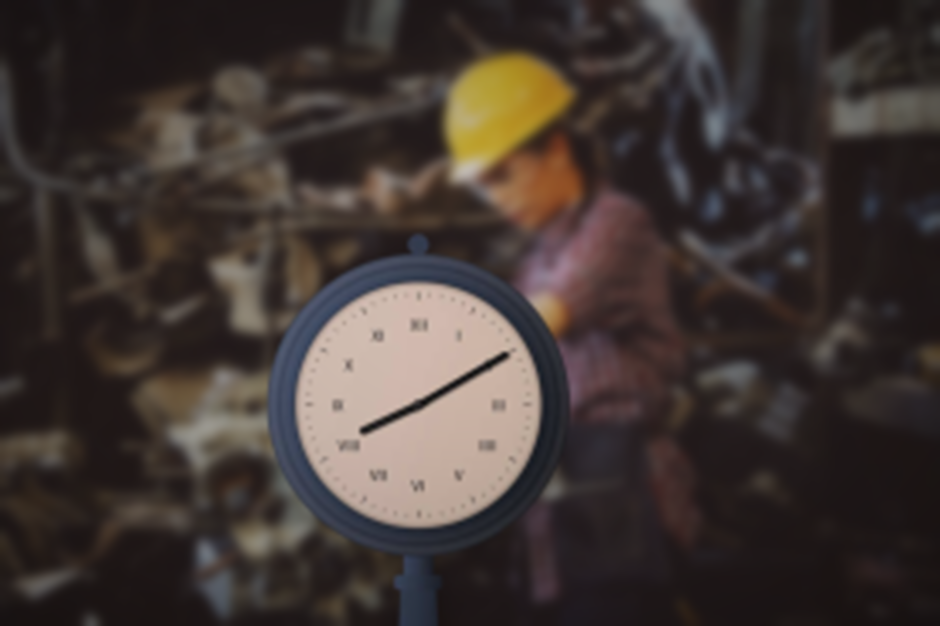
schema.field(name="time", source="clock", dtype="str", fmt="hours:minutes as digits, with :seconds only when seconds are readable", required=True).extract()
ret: 8:10
